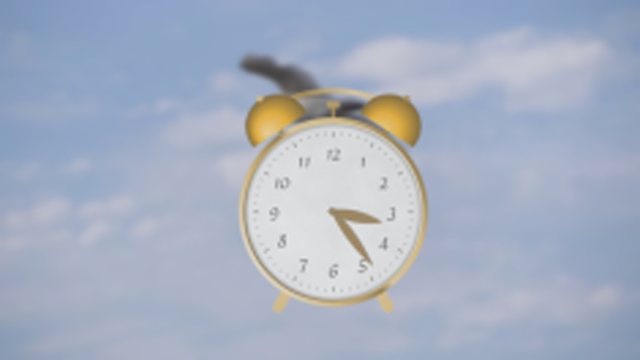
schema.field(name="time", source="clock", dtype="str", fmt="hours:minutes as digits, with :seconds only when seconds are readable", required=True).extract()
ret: 3:24
